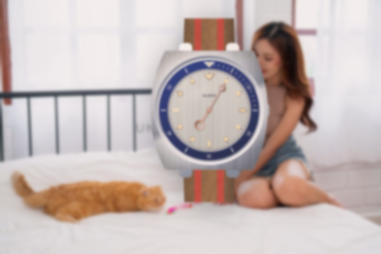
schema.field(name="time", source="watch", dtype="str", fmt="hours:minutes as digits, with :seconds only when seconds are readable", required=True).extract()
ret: 7:05
